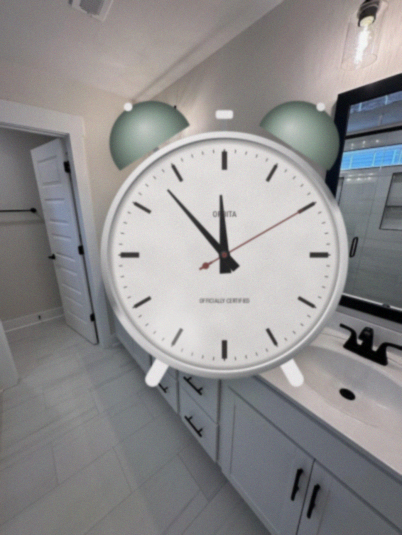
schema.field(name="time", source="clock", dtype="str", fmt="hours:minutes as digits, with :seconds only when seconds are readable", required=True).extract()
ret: 11:53:10
